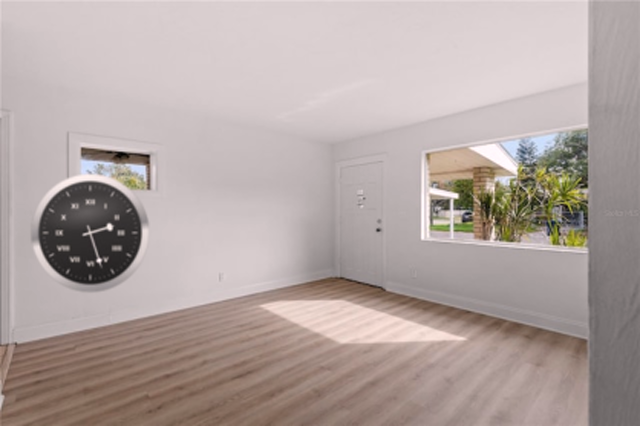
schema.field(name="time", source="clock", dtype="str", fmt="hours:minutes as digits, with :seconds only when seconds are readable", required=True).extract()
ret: 2:27
